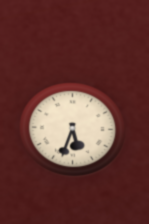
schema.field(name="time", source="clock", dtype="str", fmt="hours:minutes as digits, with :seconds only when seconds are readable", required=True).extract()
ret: 5:33
